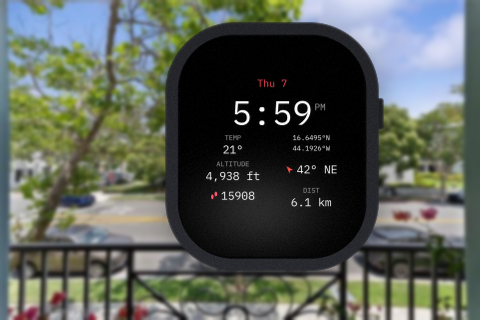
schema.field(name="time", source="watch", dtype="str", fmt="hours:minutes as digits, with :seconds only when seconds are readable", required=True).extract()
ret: 5:59
